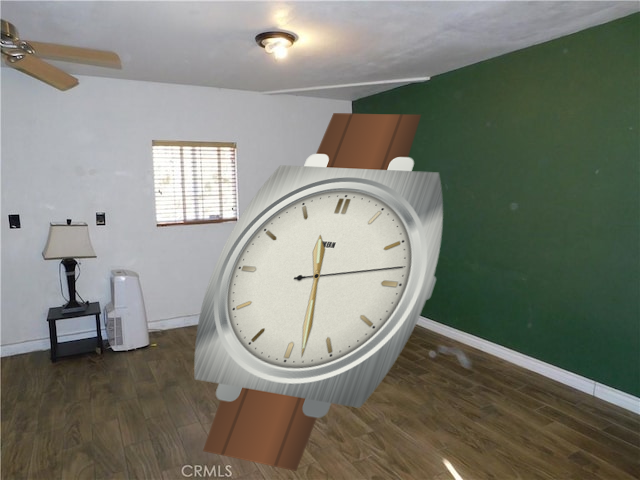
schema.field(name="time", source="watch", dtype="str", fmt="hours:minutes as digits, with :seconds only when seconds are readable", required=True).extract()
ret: 11:28:13
